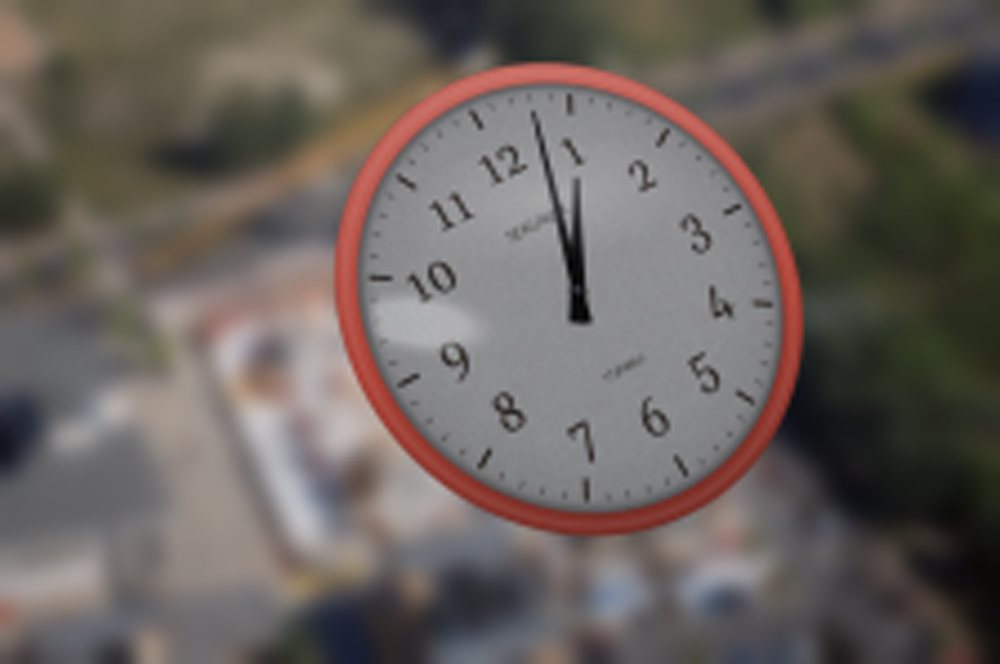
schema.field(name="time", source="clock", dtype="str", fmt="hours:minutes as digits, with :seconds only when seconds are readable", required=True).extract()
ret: 1:03
